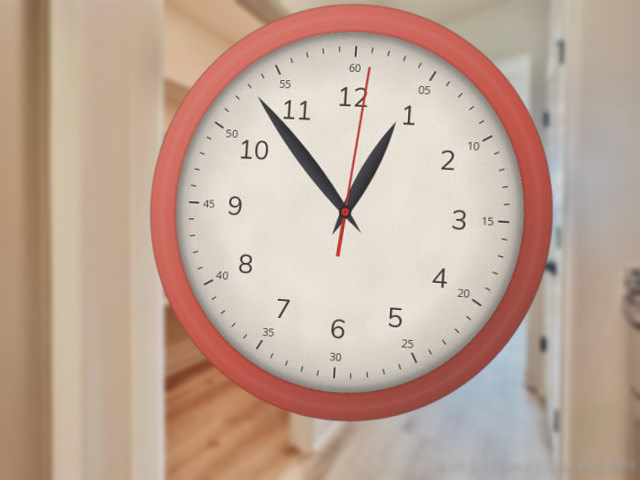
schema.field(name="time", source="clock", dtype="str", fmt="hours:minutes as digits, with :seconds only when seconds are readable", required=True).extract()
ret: 12:53:01
